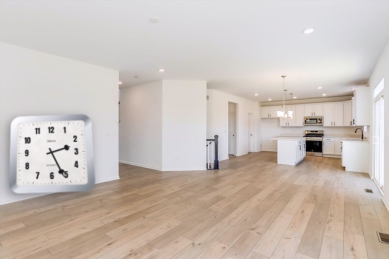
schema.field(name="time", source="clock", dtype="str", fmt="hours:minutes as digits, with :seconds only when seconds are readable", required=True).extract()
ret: 2:26
